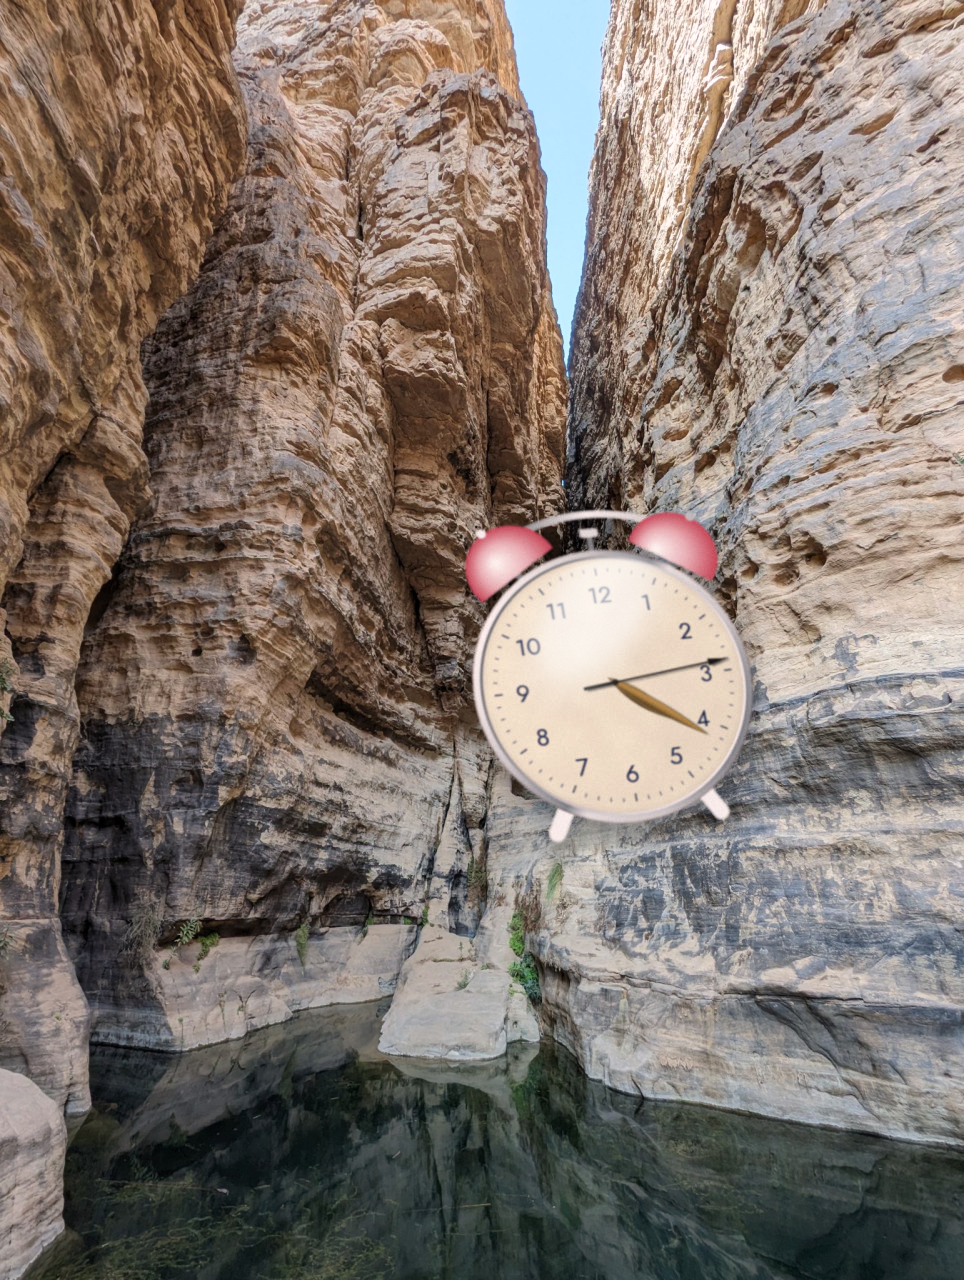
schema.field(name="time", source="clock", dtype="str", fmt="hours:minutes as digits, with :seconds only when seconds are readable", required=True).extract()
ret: 4:21:14
